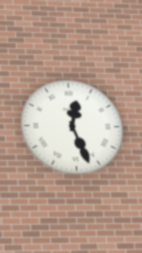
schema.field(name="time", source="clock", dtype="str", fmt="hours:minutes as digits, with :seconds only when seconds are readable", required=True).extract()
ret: 12:27
